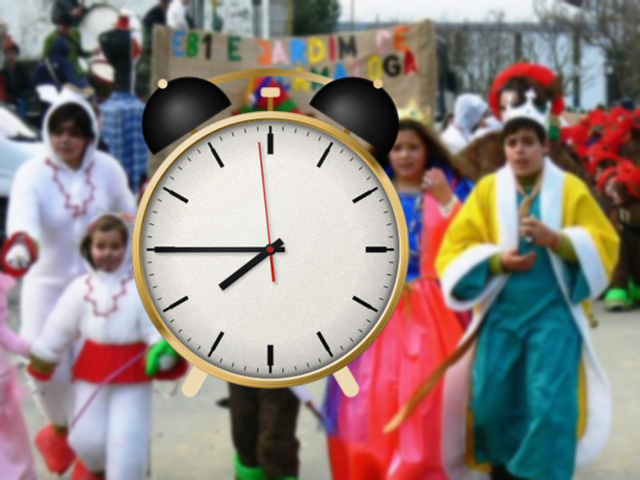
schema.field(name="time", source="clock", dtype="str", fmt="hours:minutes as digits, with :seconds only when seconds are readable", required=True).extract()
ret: 7:44:59
